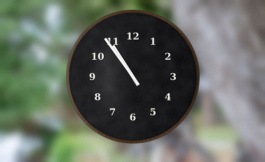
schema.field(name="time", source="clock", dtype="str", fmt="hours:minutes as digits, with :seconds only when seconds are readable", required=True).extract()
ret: 10:54
